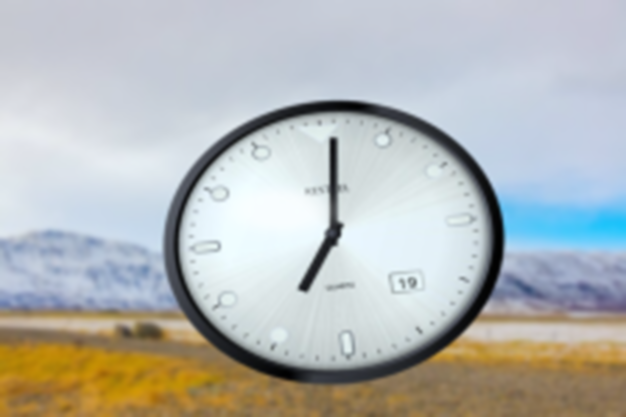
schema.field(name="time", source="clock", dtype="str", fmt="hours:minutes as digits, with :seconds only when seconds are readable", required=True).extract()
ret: 7:01
